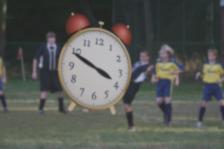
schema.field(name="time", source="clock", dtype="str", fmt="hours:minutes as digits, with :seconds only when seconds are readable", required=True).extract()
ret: 3:49
